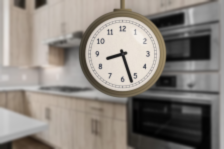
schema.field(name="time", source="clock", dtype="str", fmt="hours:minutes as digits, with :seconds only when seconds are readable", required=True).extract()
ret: 8:27
